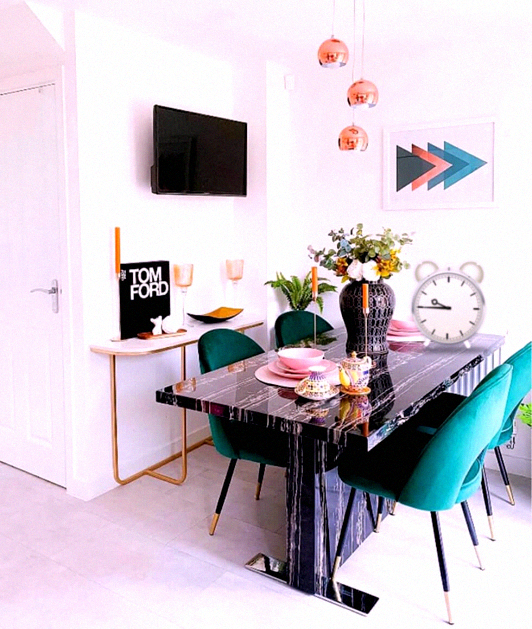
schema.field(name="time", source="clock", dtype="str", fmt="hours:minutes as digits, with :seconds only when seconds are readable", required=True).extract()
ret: 9:45
